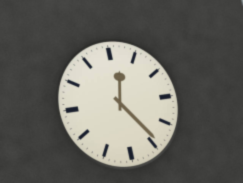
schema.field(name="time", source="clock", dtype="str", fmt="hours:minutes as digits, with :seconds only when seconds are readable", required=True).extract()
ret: 12:24
